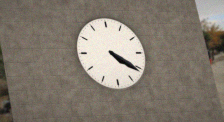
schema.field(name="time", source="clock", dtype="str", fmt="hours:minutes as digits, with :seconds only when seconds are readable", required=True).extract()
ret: 4:21
